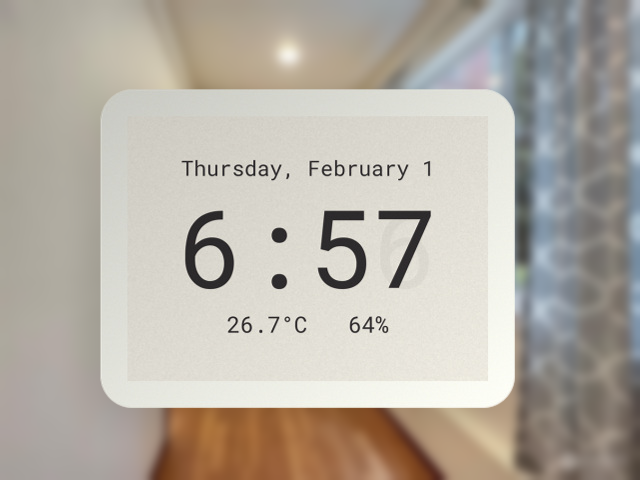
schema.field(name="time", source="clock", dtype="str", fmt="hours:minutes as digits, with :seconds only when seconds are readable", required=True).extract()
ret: 6:57
